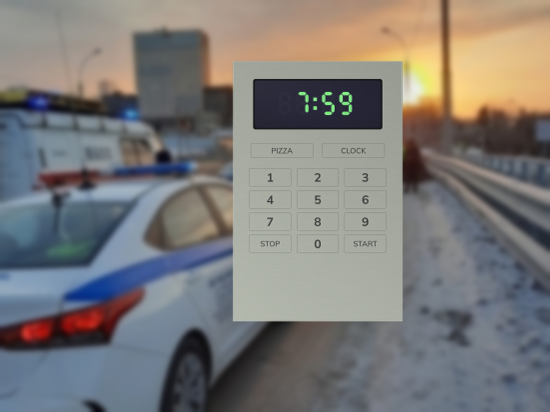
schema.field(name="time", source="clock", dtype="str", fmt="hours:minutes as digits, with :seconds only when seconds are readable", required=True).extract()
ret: 7:59
